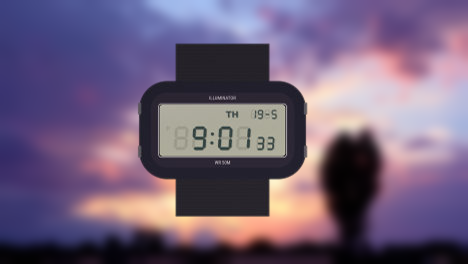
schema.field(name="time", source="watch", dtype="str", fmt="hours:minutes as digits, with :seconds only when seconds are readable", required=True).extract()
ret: 9:01:33
